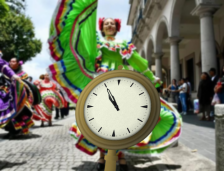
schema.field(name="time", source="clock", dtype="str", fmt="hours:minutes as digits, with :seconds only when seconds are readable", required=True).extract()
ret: 10:55
